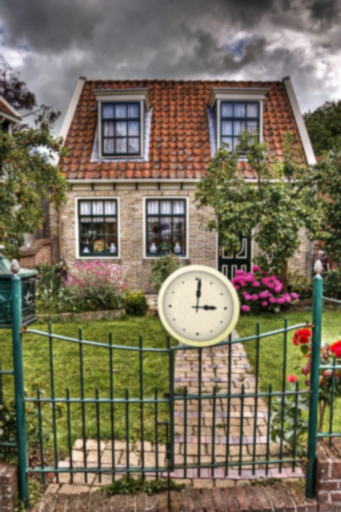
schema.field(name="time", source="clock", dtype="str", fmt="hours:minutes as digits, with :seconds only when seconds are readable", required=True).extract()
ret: 3:01
